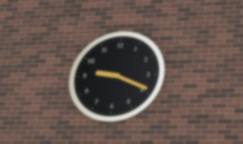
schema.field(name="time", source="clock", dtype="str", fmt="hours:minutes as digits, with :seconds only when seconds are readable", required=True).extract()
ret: 9:19
